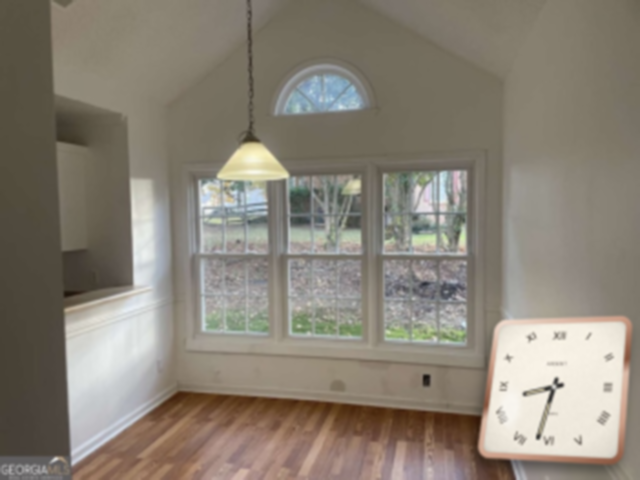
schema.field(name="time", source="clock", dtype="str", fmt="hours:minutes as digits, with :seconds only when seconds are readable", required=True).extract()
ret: 8:32
